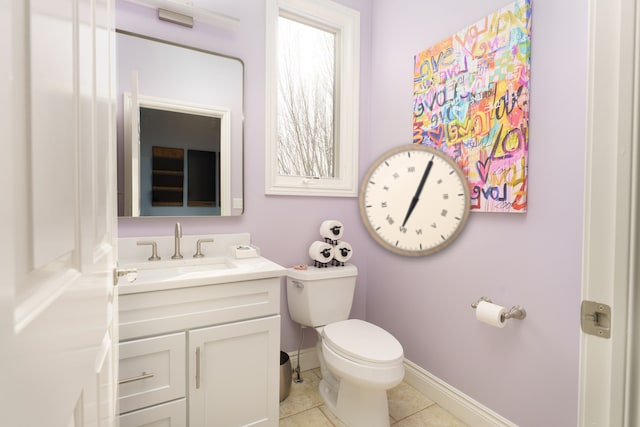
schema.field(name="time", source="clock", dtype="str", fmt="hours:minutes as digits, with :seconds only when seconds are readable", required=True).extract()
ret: 7:05
